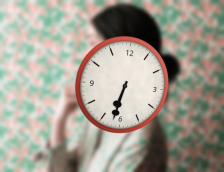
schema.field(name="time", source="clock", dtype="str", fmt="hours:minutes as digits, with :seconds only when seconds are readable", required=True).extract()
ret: 6:32
